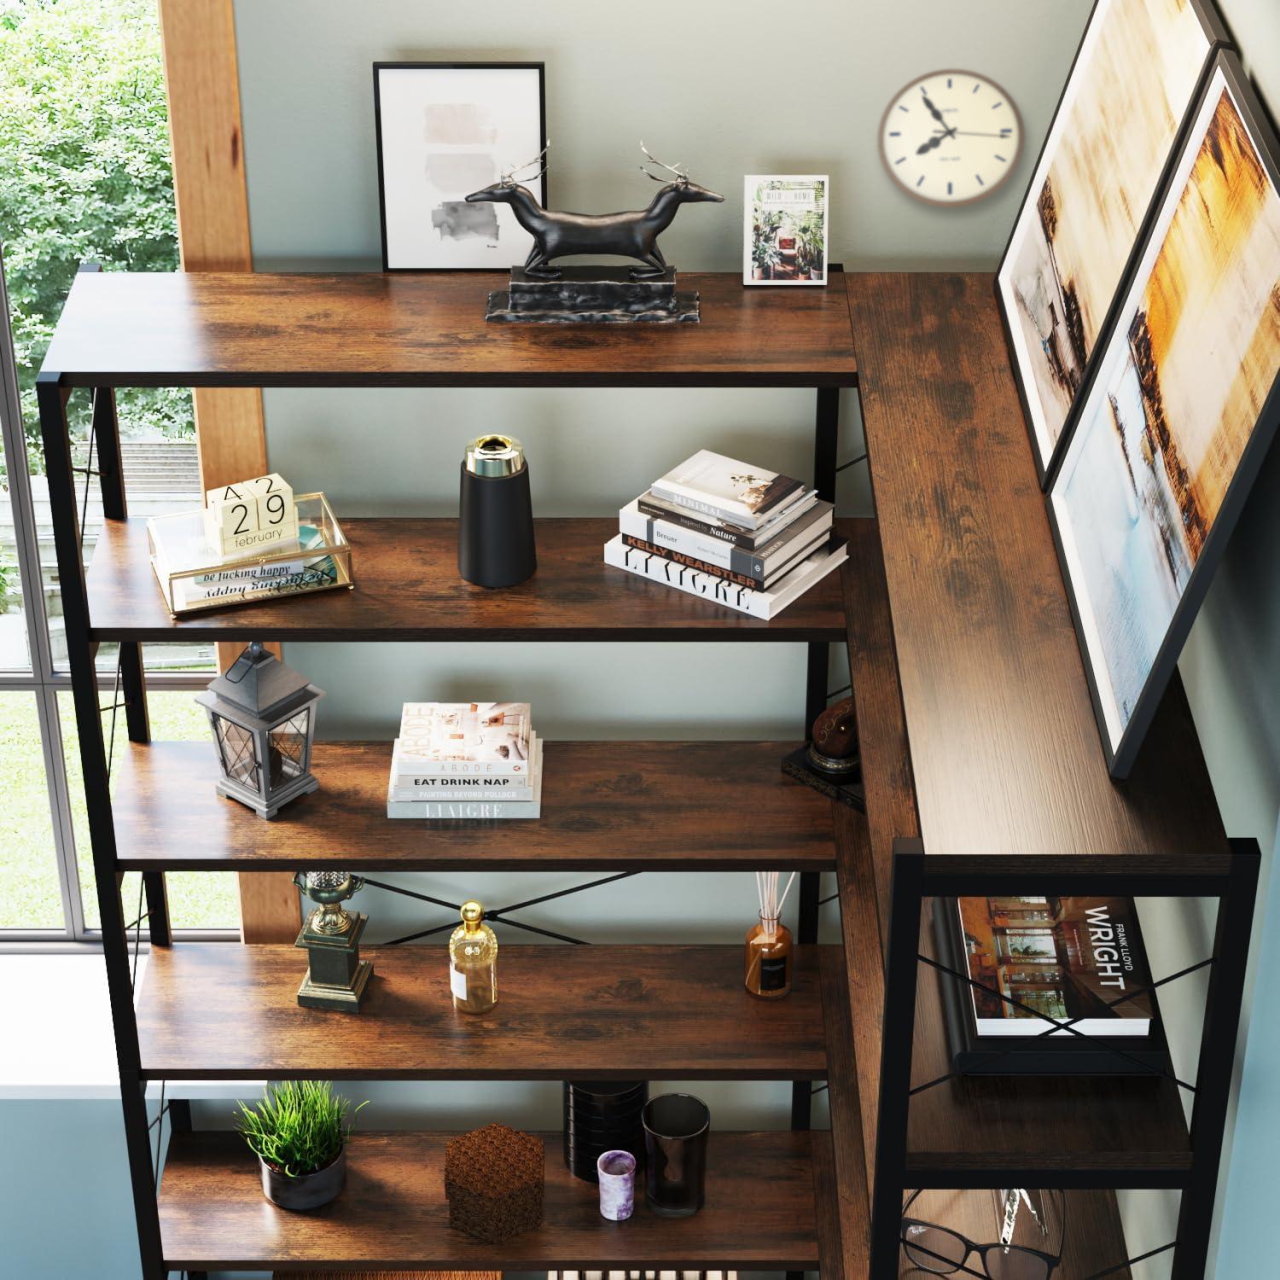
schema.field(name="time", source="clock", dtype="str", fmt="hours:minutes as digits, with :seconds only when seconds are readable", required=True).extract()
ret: 7:54:16
